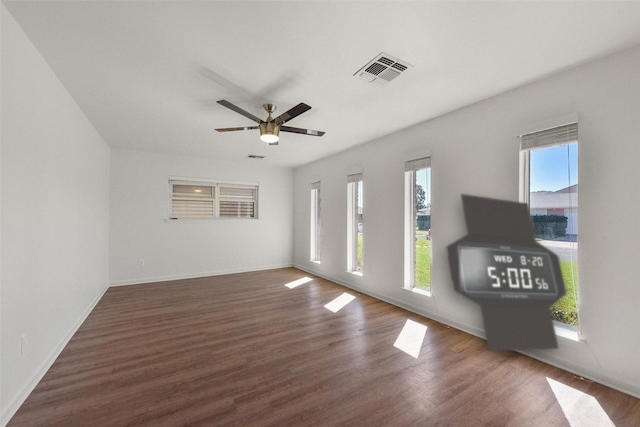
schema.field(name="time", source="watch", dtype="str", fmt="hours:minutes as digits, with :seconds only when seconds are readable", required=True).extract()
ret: 5:00
